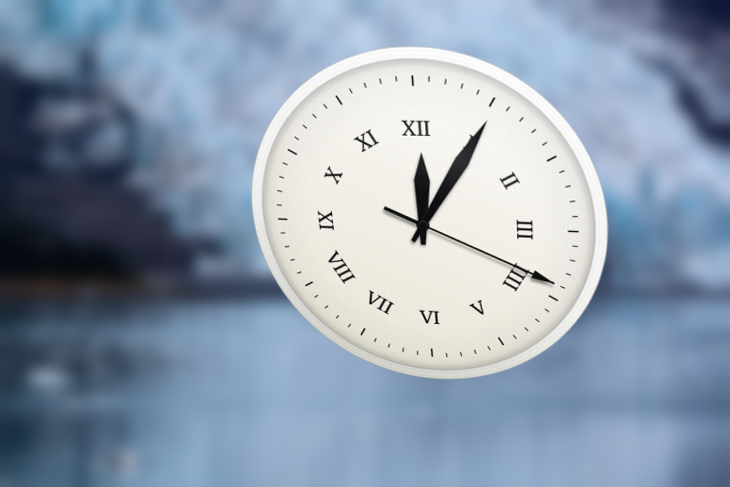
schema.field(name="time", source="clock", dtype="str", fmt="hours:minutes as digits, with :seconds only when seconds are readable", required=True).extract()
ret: 12:05:19
